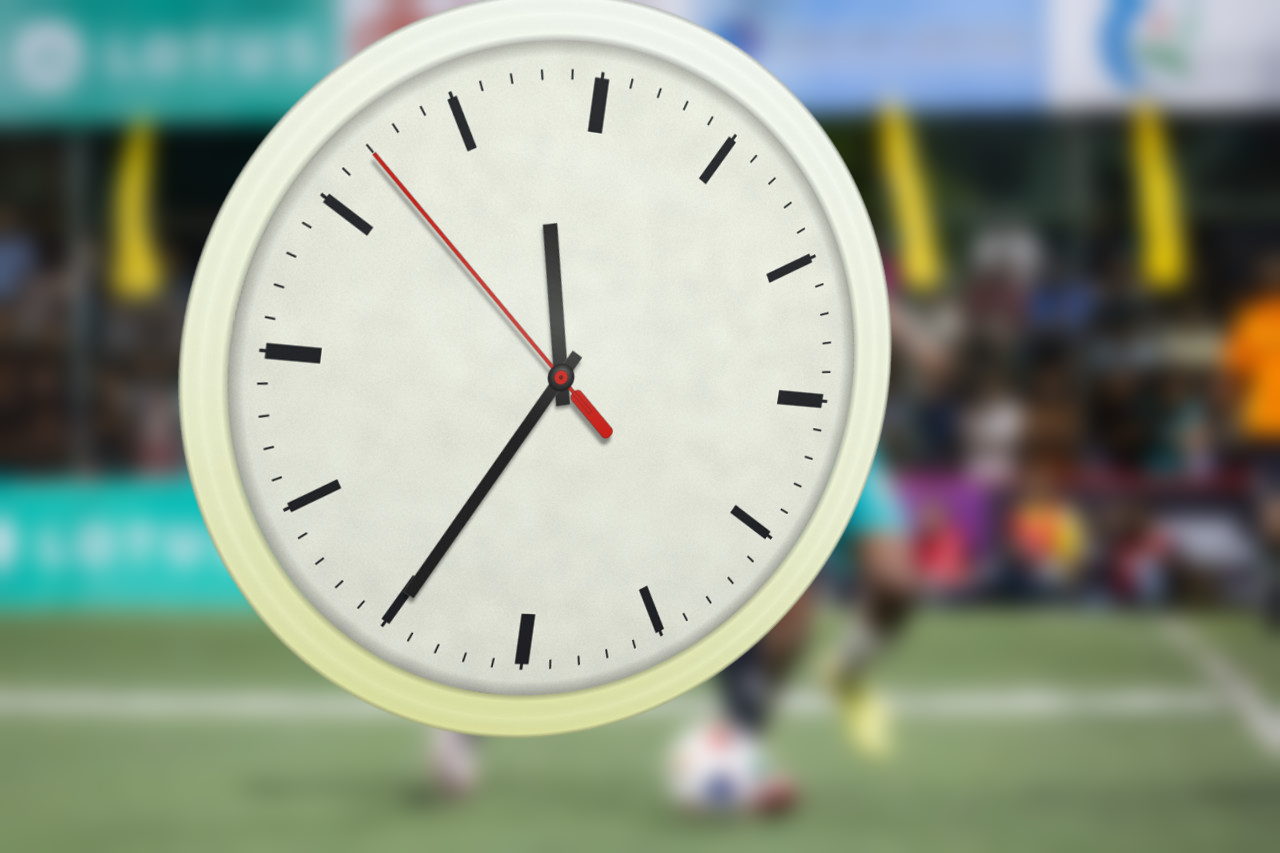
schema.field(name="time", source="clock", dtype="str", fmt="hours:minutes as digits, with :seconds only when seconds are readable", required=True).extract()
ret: 11:34:52
